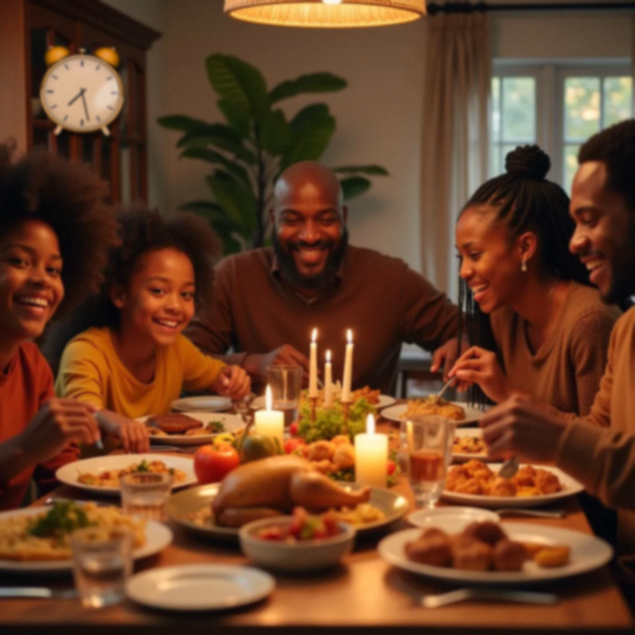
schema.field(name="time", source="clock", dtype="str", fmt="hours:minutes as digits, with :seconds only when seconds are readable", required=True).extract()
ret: 7:28
